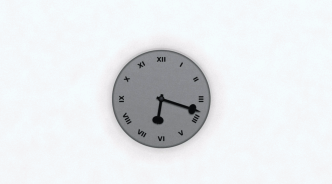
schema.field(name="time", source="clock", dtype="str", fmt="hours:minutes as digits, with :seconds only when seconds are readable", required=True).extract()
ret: 6:18
